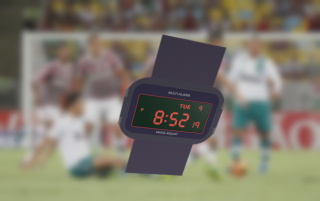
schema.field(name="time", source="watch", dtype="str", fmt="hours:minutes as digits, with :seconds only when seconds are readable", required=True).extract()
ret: 8:52:19
